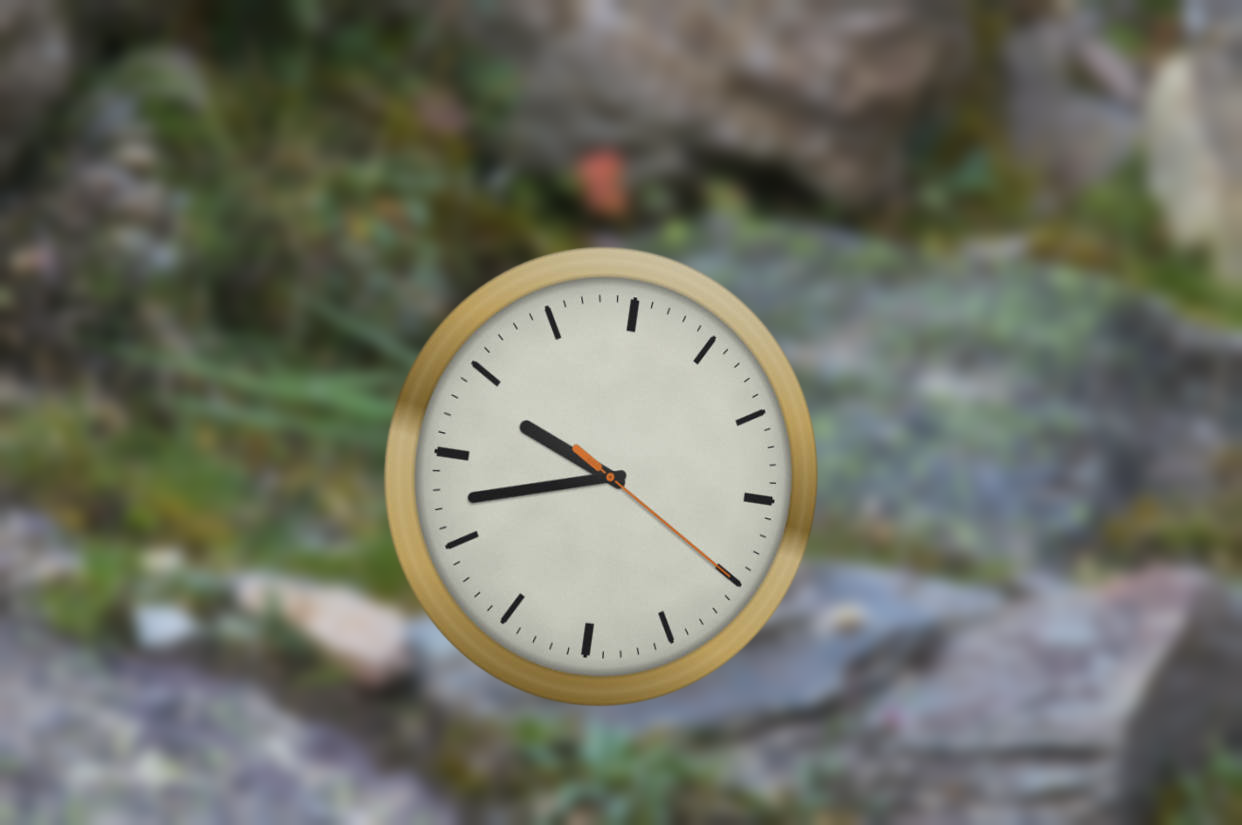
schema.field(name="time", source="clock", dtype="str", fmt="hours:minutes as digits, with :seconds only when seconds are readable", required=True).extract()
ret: 9:42:20
